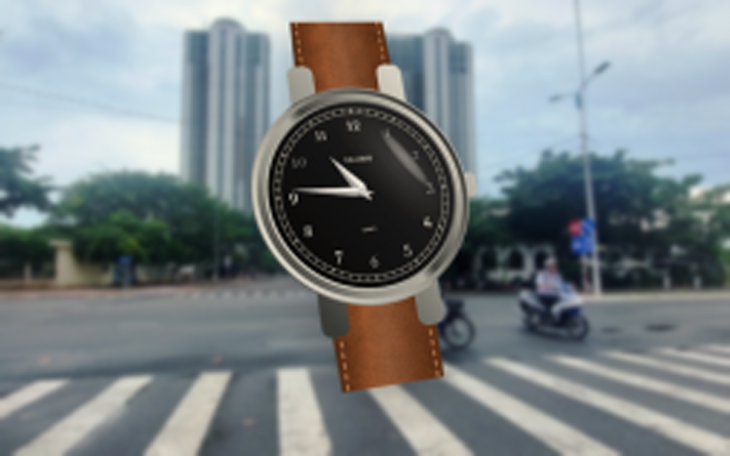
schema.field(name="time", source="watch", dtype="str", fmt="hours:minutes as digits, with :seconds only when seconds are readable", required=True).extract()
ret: 10:46
